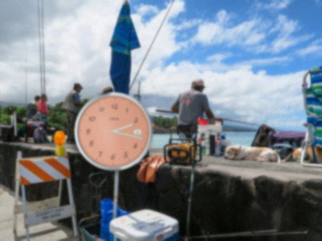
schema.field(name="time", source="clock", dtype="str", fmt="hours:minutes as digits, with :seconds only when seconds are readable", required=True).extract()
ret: 2:17
